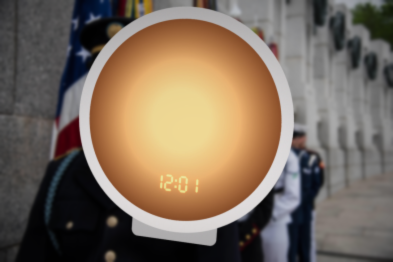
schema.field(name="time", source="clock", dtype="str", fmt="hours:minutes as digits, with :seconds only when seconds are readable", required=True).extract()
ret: 12:01
